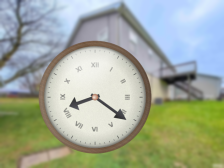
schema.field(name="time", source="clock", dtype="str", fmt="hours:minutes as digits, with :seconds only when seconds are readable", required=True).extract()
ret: 8:21
